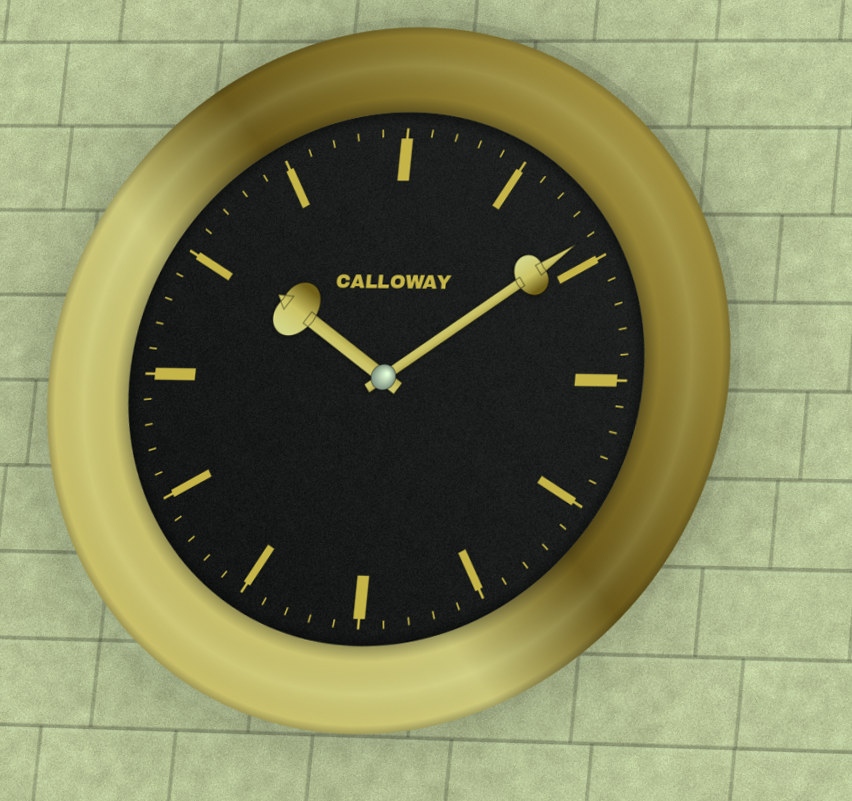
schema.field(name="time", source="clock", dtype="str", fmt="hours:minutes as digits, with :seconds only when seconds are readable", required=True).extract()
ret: 10:09
